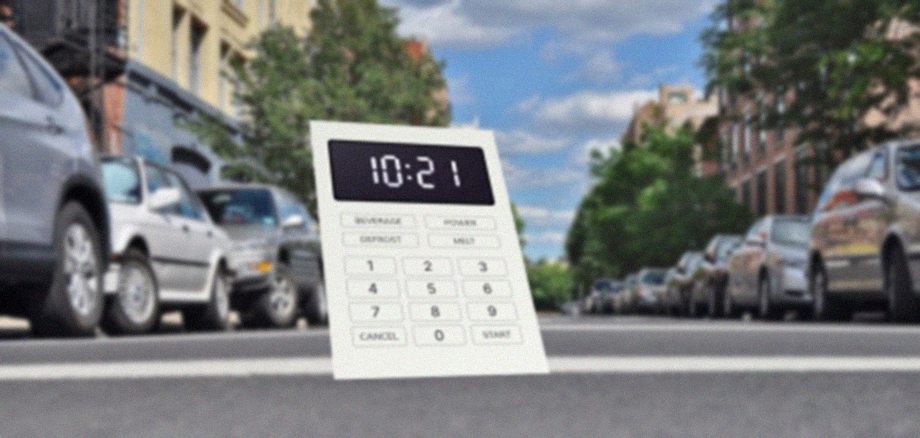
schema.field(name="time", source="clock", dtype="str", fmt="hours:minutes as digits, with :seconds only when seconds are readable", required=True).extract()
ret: 10:21
